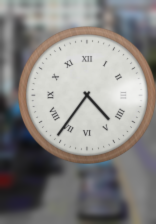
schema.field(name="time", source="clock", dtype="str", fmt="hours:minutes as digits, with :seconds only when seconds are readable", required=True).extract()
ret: 4:36
